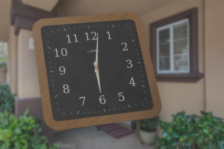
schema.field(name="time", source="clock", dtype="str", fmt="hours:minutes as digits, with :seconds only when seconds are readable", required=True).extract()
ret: 6:02
